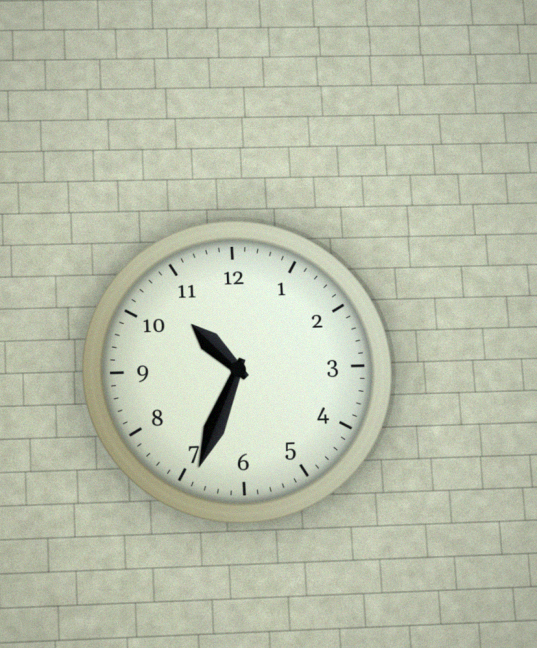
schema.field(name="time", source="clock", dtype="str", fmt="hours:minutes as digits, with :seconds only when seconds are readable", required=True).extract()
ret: 10:34
